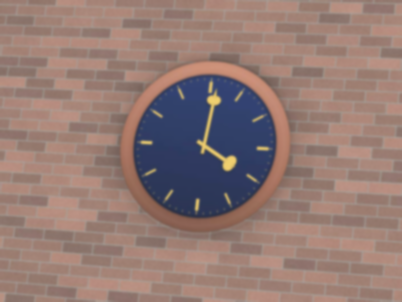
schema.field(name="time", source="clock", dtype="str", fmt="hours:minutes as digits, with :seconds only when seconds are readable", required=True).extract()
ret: 4:01
